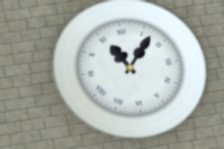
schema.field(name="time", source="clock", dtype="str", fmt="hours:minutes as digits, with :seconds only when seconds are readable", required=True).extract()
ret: 11:07
